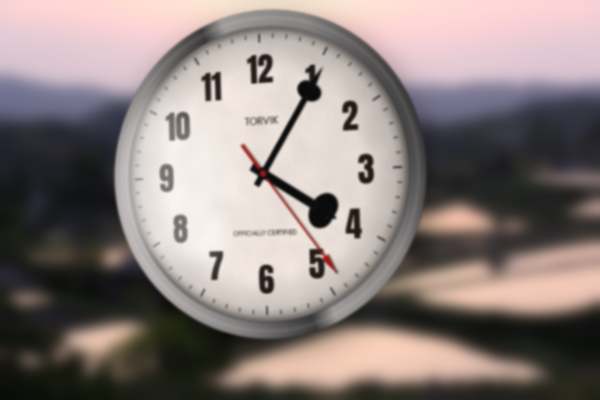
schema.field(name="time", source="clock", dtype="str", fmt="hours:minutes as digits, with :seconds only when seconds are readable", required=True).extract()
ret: 4:05:24
